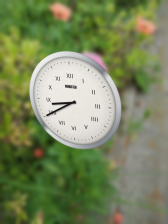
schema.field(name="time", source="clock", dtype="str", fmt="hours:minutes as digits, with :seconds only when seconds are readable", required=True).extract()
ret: 8:40
